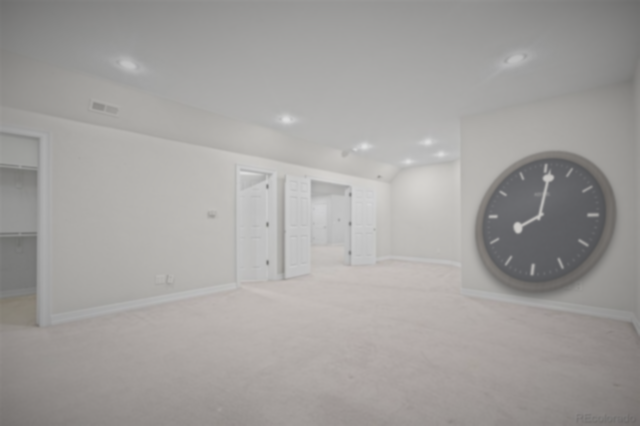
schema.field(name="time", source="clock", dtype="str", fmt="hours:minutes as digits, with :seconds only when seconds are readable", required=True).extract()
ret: 8:01
